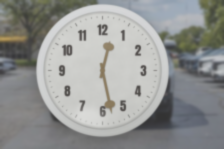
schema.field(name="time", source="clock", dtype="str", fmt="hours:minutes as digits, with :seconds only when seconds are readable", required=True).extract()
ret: 12:28
